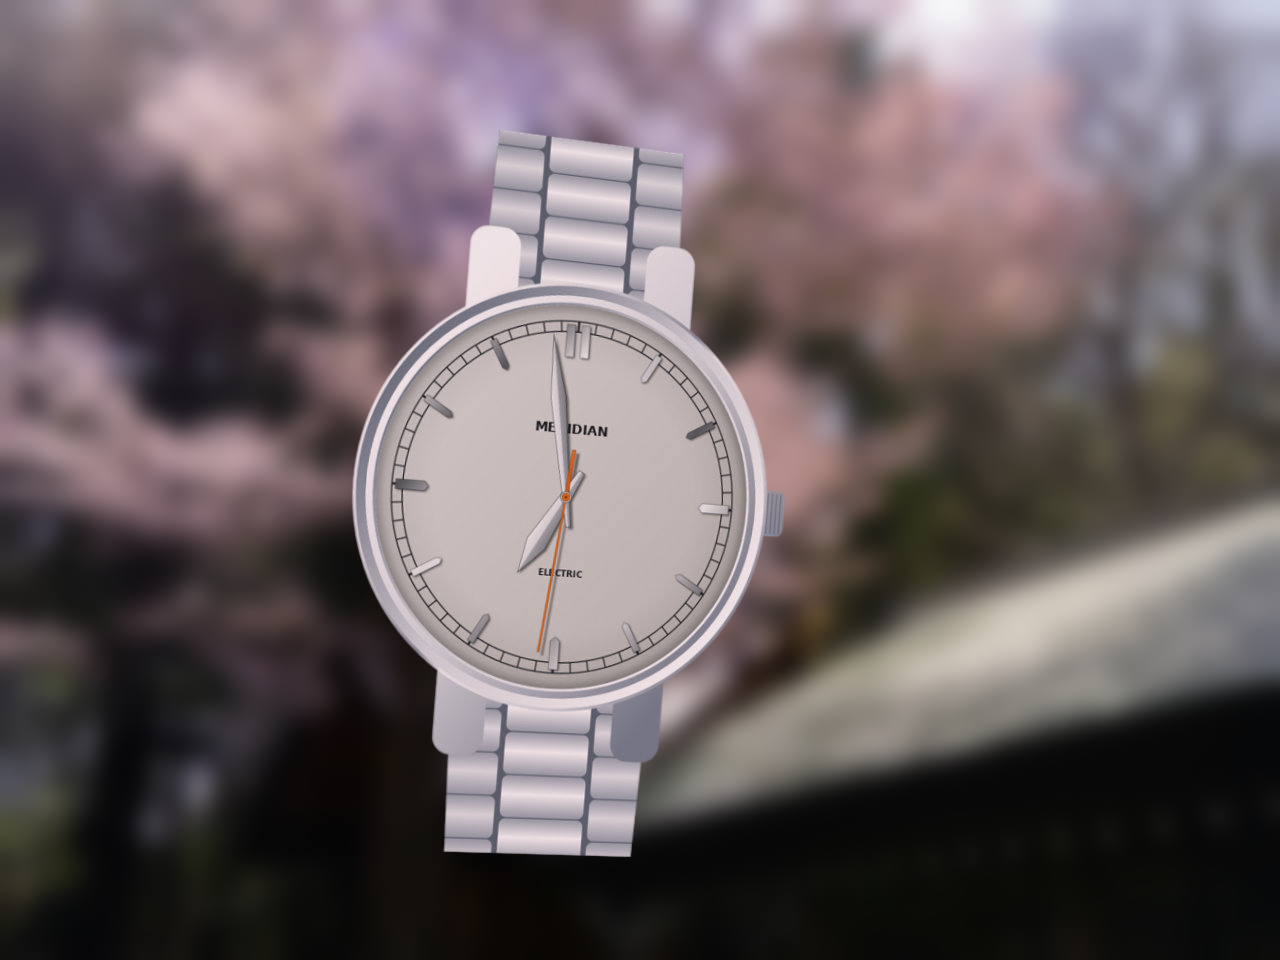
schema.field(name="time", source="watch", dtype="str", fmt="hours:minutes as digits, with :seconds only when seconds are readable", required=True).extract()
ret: 6:58:31
